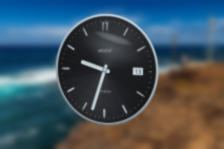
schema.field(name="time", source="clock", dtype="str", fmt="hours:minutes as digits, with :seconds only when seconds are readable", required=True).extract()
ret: 9:33
